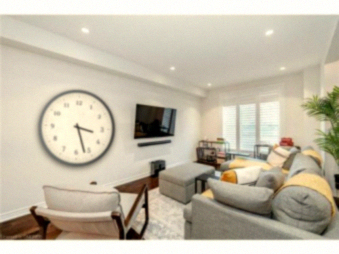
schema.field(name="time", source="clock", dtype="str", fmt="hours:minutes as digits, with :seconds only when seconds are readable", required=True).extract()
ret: 3:27
